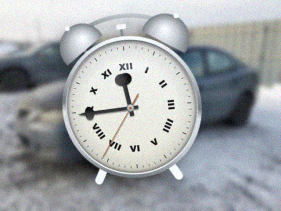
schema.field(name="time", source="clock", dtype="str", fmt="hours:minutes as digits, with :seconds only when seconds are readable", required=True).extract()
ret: 11:44:36
